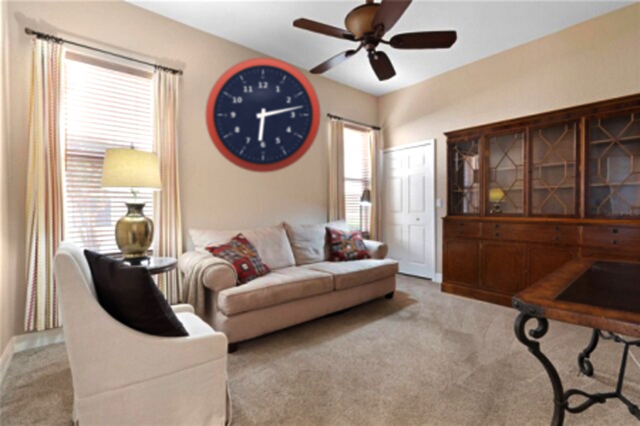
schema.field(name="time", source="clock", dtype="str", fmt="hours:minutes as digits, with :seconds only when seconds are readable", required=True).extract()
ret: 6:13
